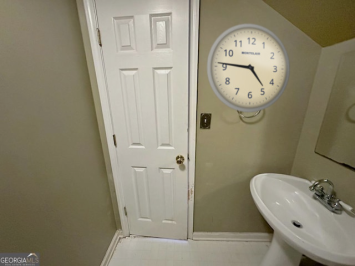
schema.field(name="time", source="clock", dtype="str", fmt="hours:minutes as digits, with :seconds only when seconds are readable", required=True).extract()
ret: 4:46
